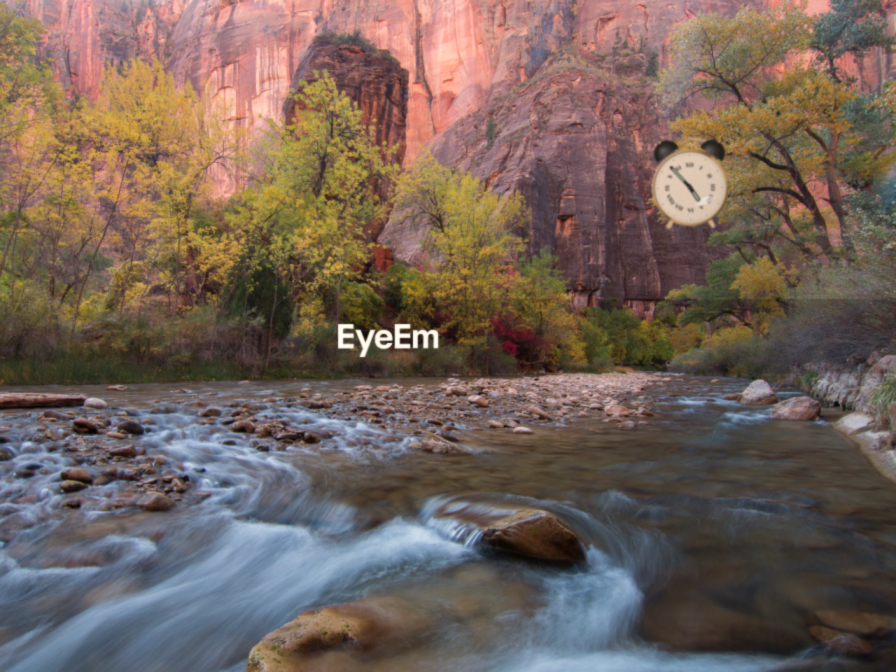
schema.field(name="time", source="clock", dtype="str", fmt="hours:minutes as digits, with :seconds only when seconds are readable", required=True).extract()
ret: 4:53
